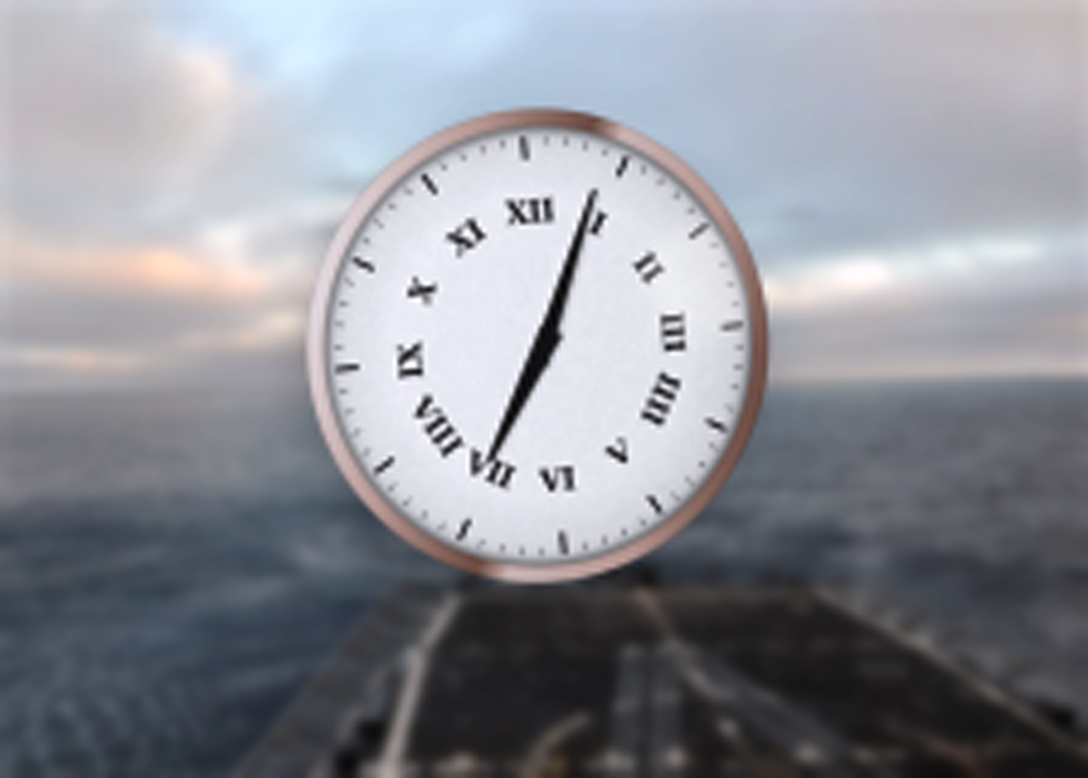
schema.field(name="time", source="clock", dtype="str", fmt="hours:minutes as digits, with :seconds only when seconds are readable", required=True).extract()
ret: 7:04
